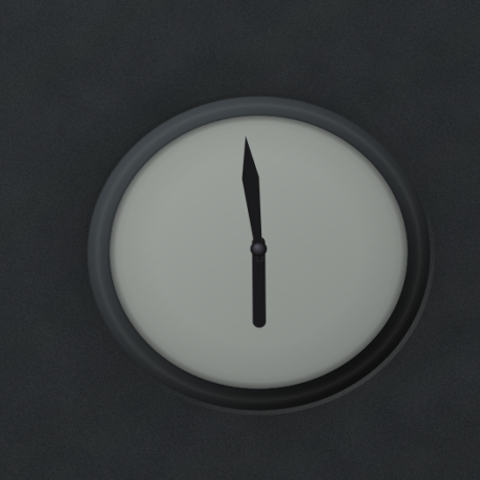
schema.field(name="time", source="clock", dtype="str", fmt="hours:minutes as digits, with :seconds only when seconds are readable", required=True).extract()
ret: 5:59
